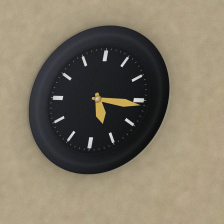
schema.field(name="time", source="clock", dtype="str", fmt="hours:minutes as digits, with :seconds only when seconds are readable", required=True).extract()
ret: 5:16
